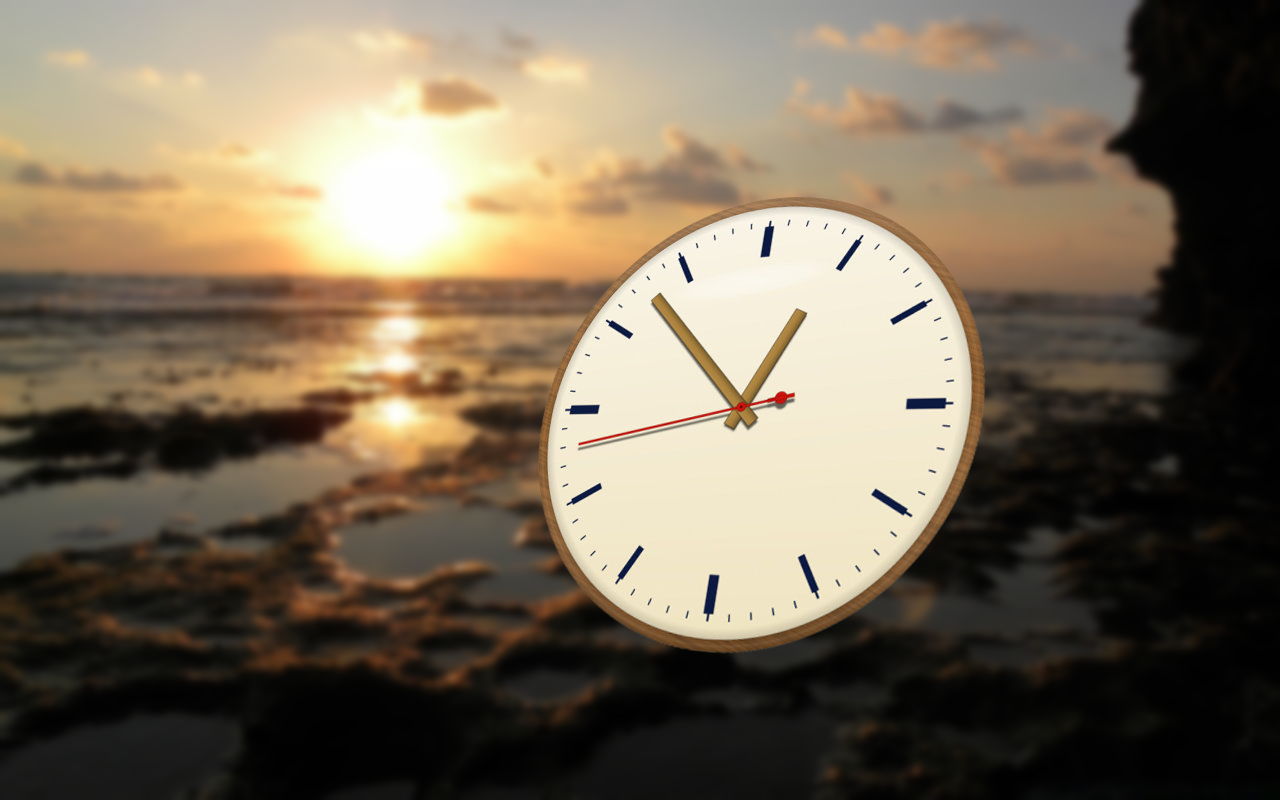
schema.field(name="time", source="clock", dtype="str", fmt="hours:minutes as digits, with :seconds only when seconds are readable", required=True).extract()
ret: 12:52:43
